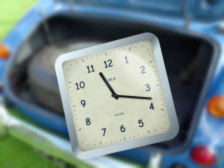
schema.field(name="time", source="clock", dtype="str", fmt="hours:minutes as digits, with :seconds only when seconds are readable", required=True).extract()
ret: 11:18
